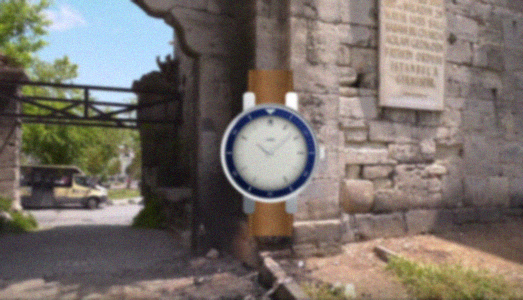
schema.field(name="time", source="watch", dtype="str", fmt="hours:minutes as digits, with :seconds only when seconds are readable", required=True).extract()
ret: 10:08
